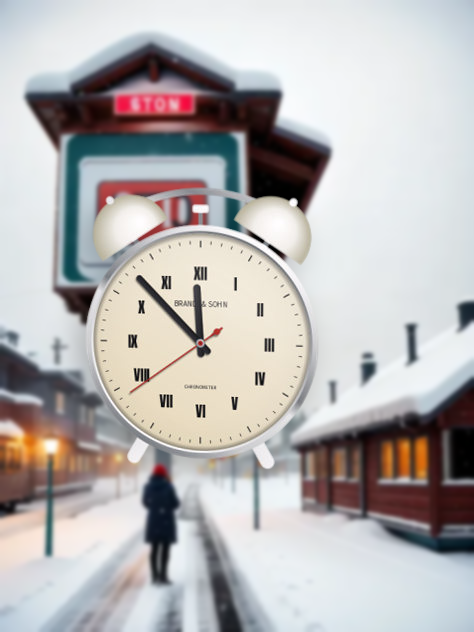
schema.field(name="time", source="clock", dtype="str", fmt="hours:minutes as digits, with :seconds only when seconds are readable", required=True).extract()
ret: 11:52:39
